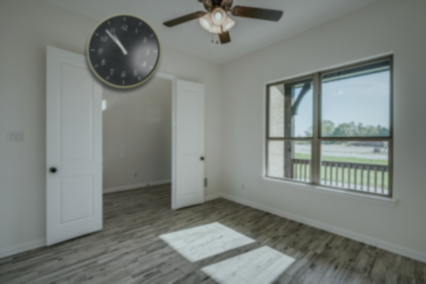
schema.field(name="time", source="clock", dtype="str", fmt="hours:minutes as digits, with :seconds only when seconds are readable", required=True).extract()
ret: 10:53
